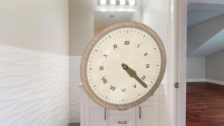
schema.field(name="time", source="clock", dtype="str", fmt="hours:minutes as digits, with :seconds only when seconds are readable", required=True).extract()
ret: 4:22
